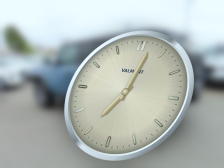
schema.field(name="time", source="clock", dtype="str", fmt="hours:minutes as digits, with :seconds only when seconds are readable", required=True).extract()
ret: 7:02
